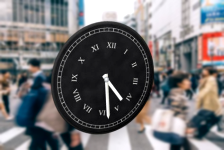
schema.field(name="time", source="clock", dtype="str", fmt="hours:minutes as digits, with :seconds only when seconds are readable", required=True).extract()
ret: 4:28
